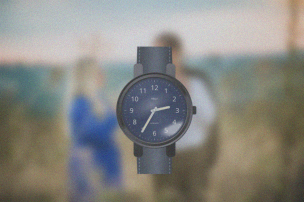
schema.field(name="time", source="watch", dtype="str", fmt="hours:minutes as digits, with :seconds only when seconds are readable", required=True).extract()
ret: 2:35
